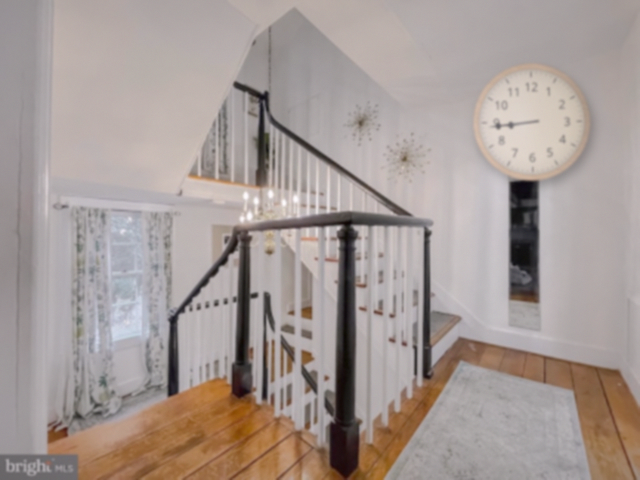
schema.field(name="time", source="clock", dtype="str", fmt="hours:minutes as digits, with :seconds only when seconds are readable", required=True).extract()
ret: 8:44
